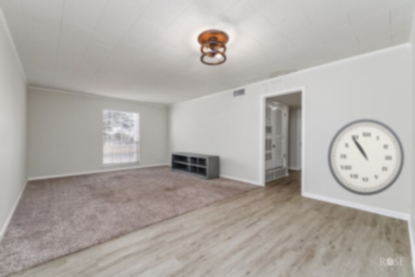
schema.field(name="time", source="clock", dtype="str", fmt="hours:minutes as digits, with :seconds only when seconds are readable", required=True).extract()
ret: 10:54
